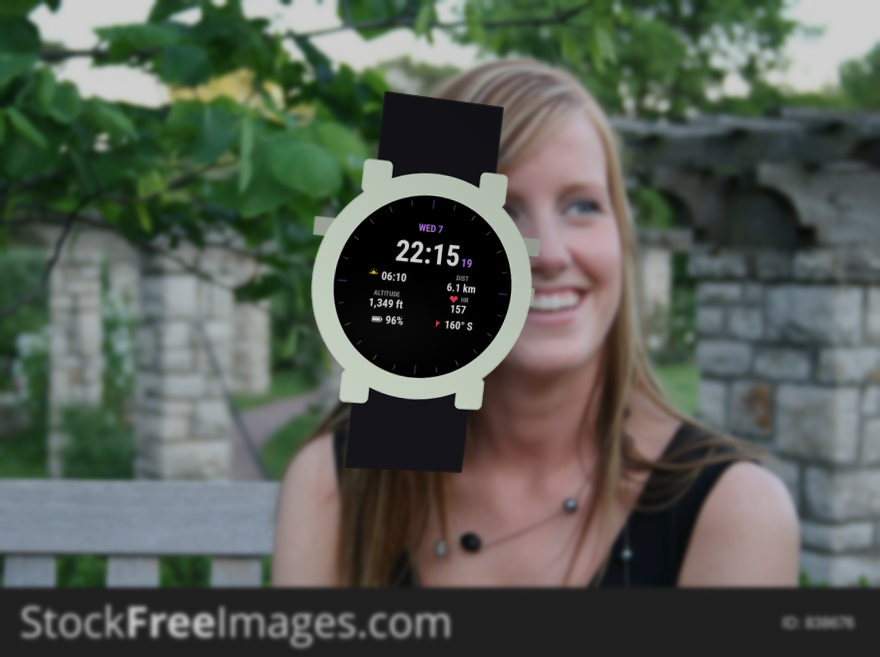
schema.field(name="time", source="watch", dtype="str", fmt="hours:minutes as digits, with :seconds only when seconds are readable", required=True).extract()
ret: 22:15:19
